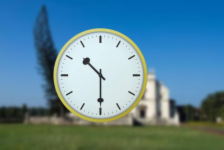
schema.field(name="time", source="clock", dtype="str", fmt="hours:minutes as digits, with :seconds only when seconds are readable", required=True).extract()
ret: 10:30
